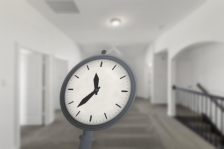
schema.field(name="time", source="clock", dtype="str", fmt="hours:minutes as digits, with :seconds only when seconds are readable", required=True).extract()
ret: 11:37
